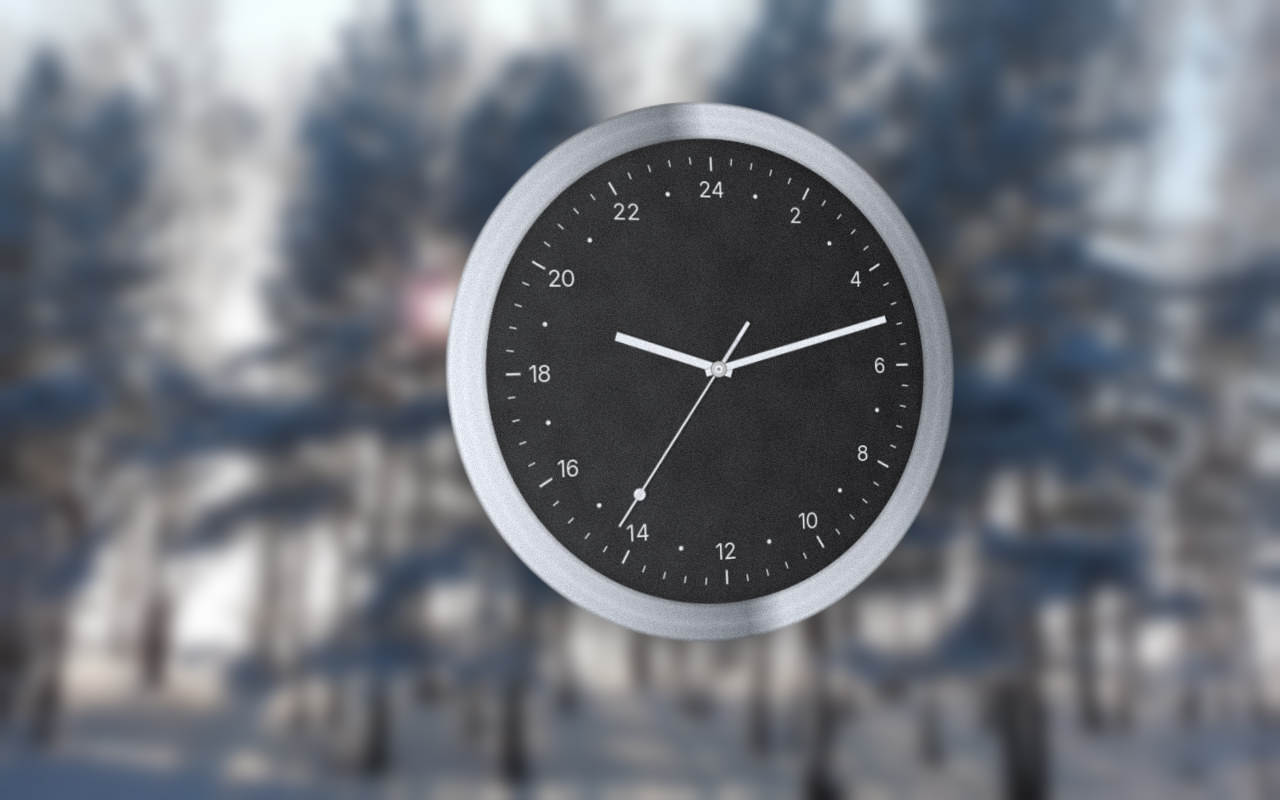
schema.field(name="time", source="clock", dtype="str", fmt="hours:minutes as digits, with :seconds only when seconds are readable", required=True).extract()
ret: 19:12:36
